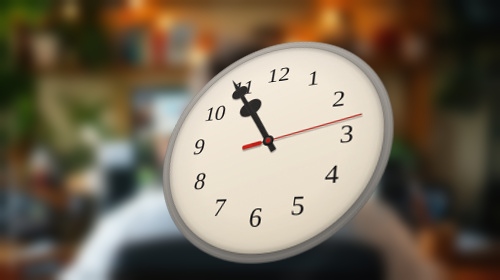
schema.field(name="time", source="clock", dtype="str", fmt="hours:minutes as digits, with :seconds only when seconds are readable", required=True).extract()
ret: 10:54:13
